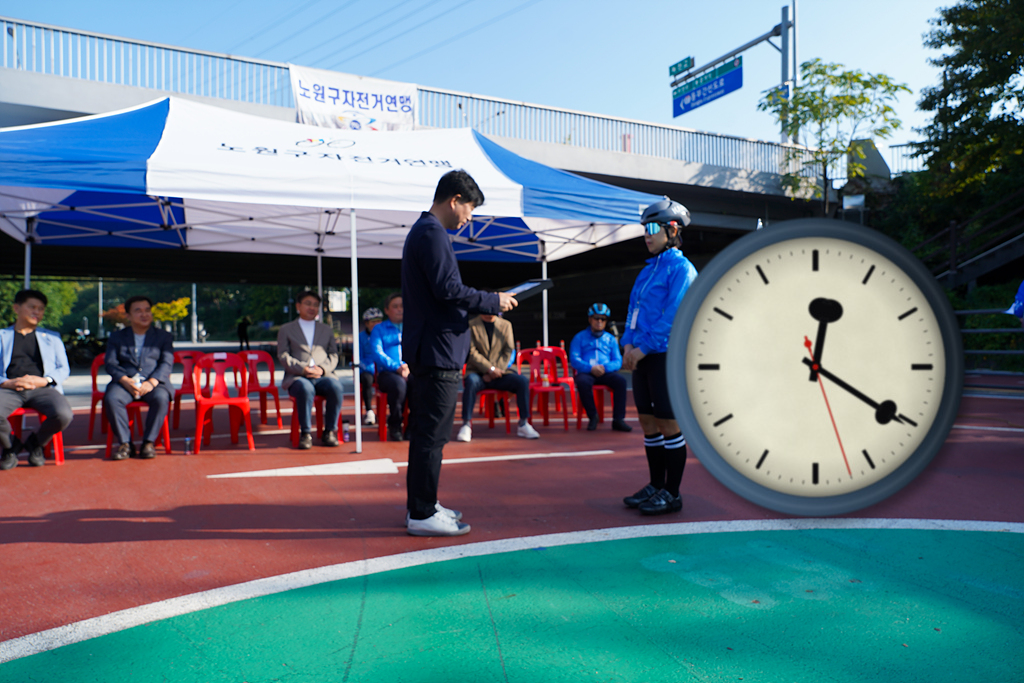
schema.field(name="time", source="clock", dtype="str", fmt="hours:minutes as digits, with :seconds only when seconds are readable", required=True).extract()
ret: 12:20:27
